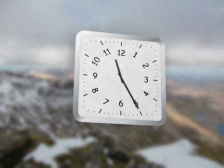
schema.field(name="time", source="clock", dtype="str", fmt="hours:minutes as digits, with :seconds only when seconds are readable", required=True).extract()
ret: 11:25
